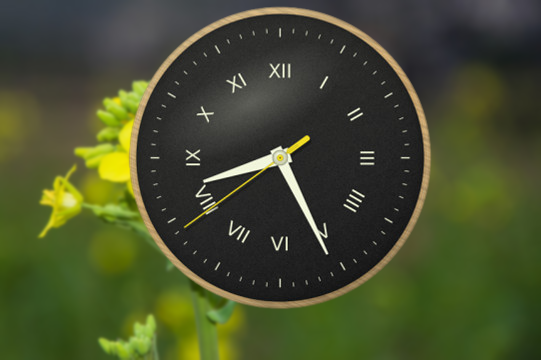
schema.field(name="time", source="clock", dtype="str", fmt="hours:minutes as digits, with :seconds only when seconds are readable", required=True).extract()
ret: 8:25:39
